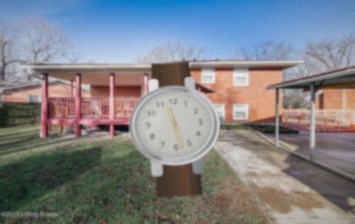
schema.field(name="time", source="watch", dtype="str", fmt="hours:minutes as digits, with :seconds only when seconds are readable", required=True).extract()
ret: 11:28
